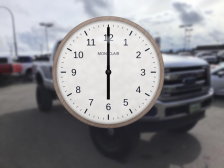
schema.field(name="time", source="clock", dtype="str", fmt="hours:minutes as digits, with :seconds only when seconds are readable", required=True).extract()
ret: 6:00
